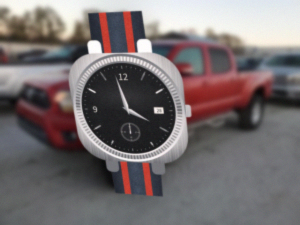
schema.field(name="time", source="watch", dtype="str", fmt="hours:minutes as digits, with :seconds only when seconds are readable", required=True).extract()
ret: 3:58
